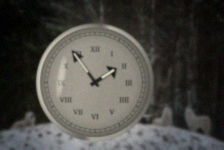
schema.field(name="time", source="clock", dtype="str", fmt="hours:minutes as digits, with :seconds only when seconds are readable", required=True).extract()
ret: 1:54
